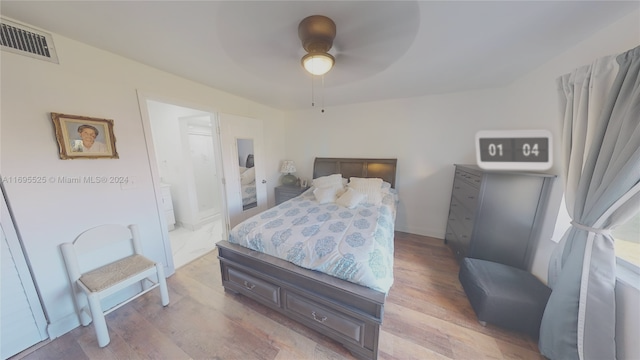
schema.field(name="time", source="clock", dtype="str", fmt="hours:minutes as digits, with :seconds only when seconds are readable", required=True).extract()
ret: 1:04
